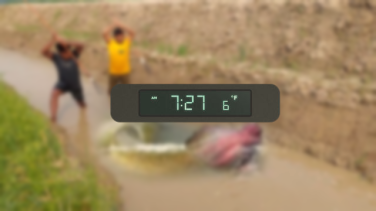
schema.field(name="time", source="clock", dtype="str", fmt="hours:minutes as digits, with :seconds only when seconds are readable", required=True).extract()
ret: 7:27
